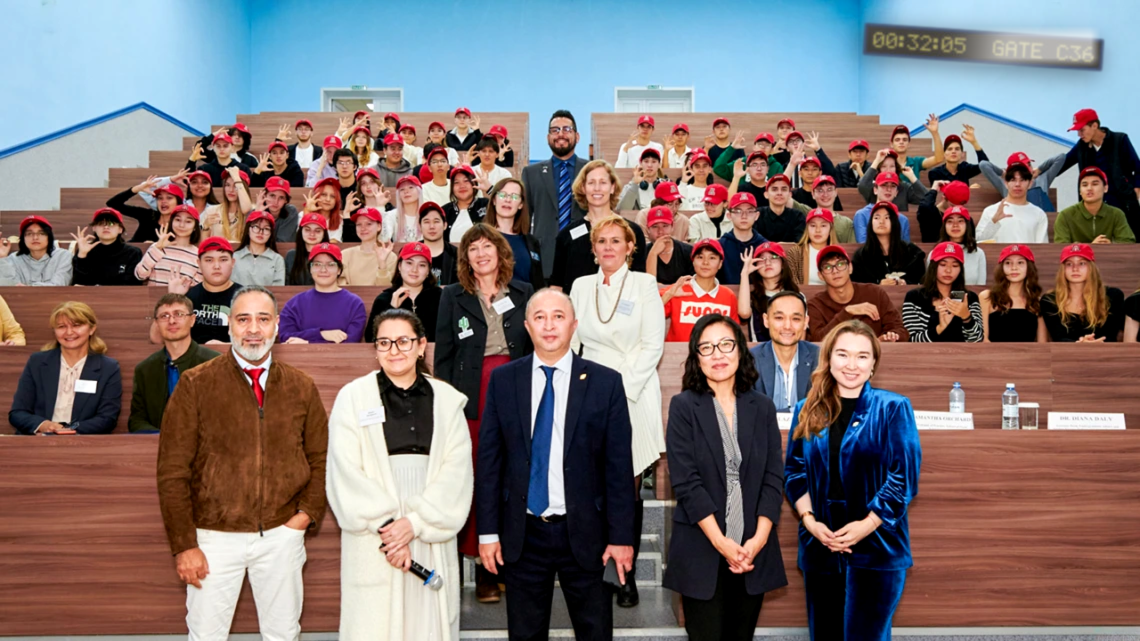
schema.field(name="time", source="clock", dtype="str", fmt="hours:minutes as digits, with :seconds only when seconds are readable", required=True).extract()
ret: 0:32:05
